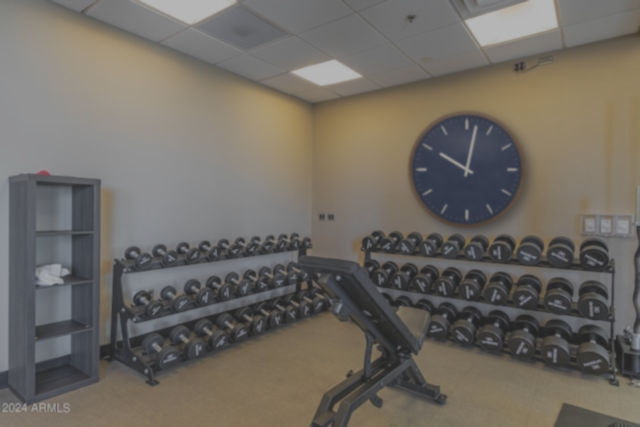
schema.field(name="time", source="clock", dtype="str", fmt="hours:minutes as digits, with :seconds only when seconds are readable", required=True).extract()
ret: 10:02
